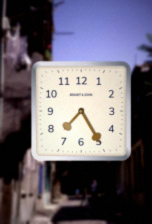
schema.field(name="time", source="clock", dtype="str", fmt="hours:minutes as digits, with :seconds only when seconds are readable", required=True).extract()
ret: 7:25
